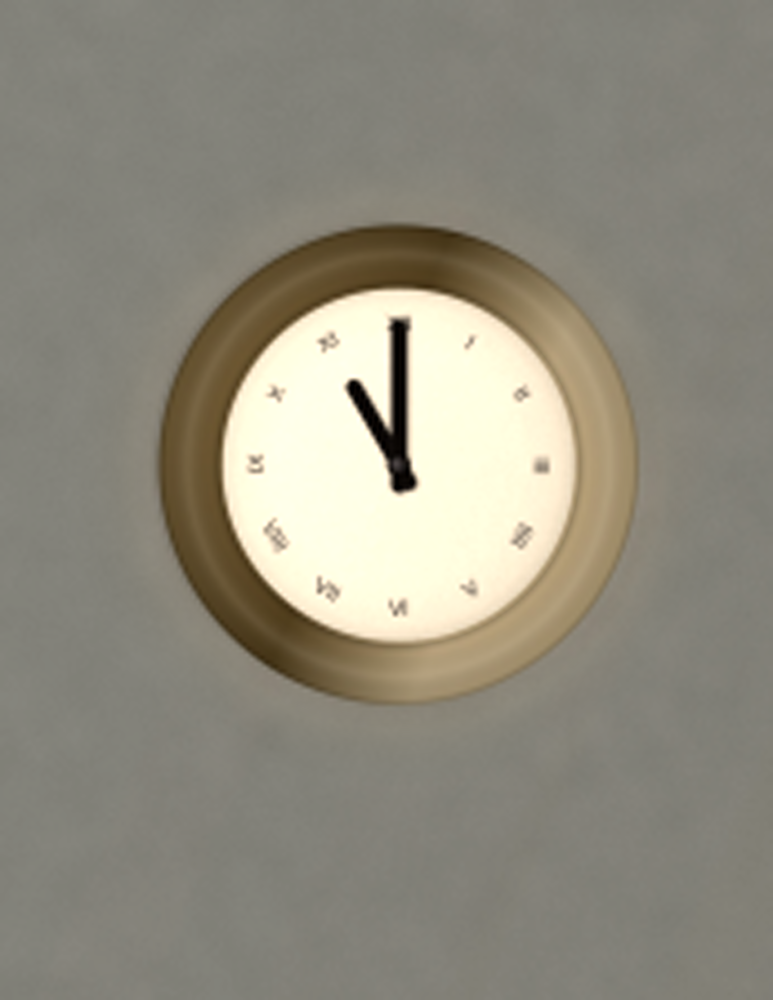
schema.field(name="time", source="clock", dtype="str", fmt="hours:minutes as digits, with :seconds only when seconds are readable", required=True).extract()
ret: 11:00
